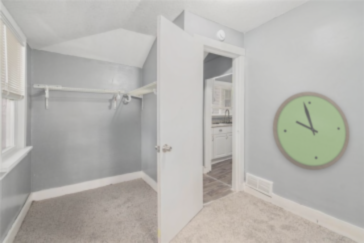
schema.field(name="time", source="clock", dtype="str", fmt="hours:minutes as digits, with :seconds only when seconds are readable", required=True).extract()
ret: 9:58
